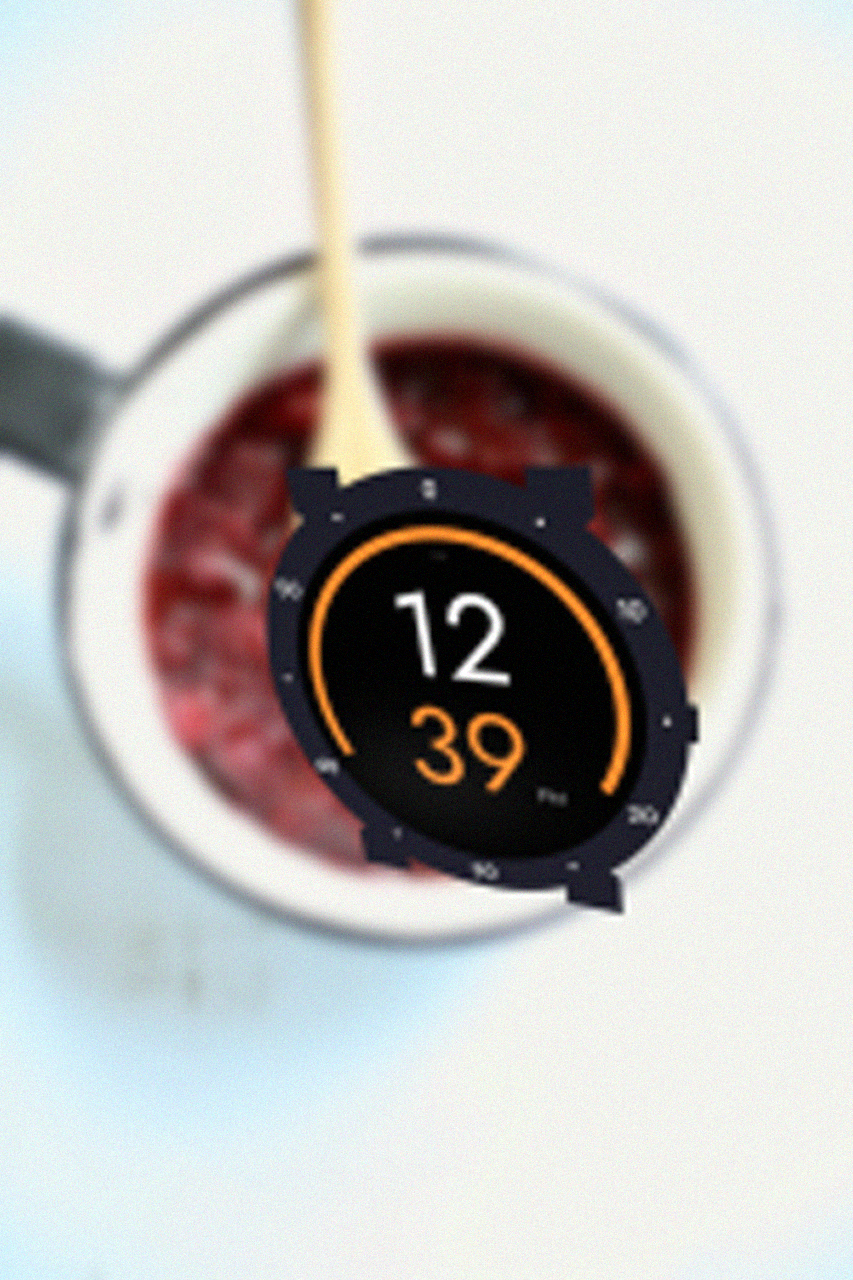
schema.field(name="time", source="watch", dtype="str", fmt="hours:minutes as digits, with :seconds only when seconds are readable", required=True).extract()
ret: 12:39
